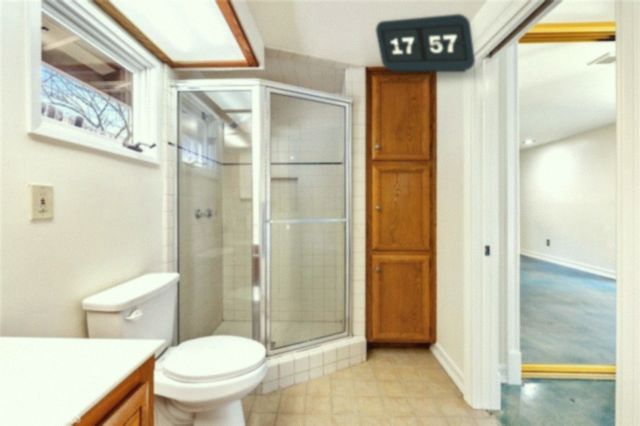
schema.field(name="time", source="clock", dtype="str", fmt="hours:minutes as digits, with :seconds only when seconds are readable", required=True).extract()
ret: 17:57
